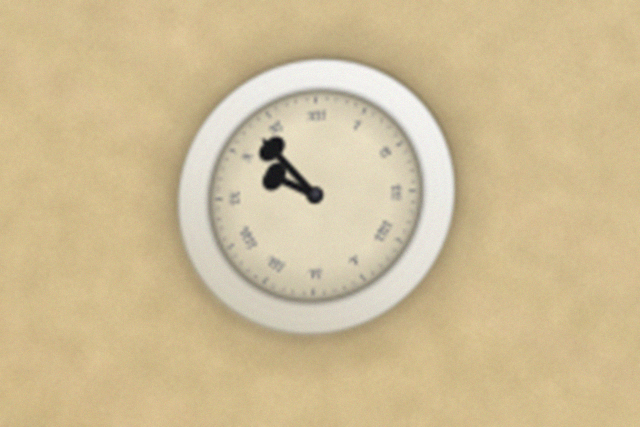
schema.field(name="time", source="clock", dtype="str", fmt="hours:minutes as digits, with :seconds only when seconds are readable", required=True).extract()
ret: 9:53
